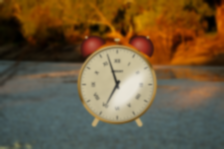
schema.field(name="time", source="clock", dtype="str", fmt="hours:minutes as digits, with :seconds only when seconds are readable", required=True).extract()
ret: 6:57
